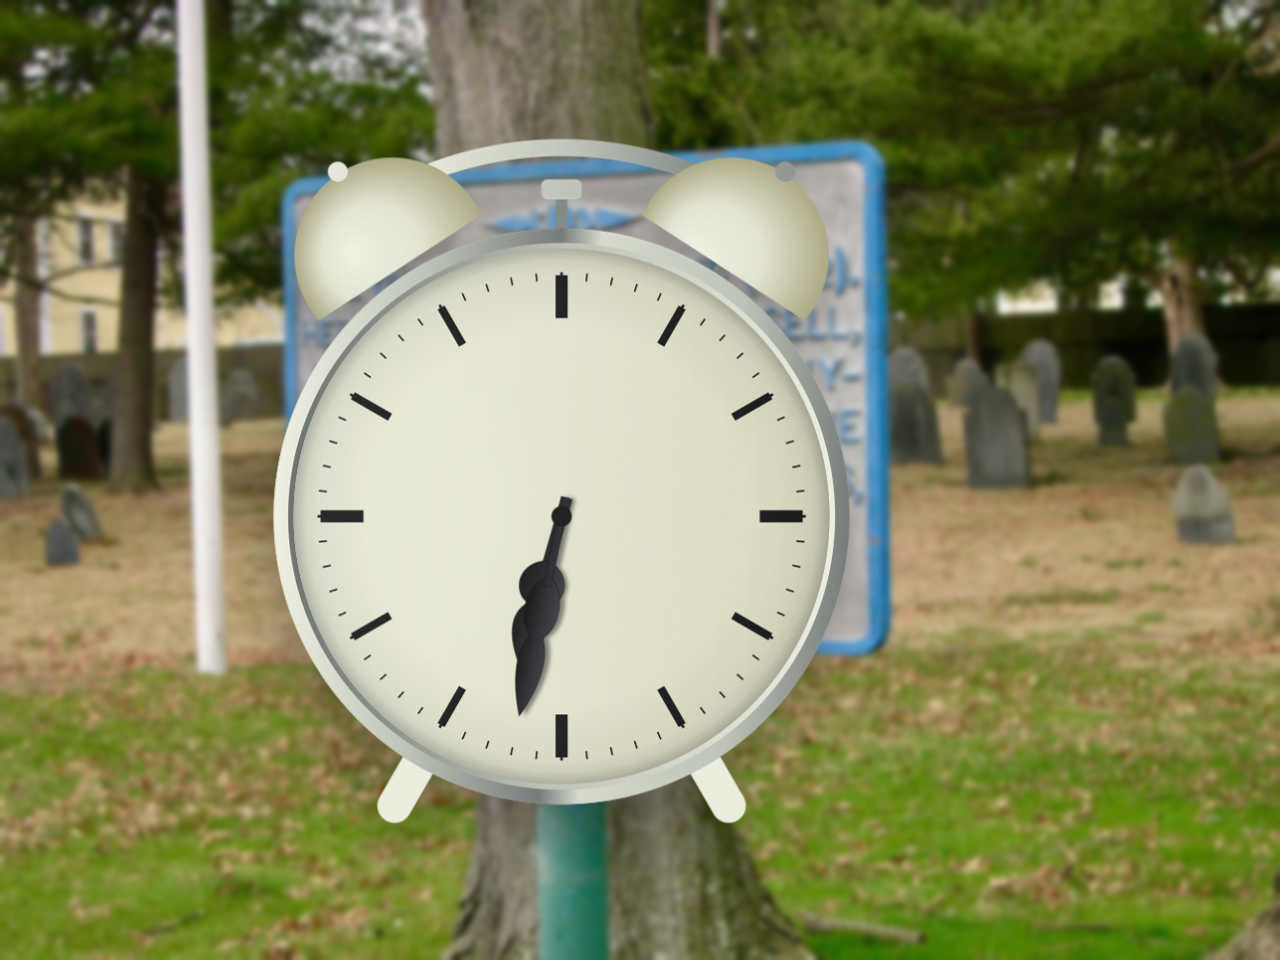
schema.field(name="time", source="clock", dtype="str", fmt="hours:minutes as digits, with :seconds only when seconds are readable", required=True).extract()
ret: 6:32
